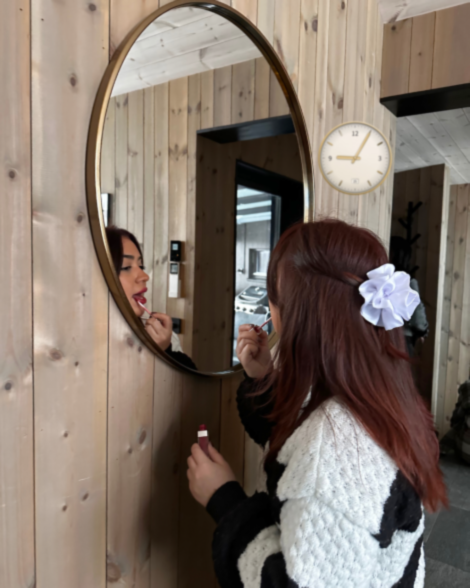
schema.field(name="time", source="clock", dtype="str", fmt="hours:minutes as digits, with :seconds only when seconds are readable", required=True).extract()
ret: 9:05
